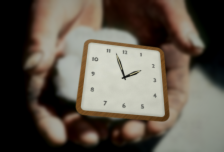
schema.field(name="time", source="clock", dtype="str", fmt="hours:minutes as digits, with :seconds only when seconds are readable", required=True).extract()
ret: 1:57
